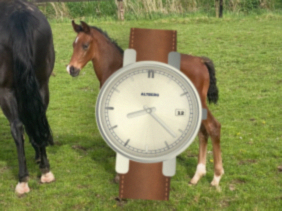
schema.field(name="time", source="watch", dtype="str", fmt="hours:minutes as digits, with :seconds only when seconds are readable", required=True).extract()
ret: 8:22
